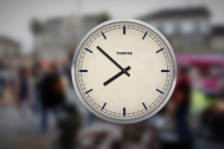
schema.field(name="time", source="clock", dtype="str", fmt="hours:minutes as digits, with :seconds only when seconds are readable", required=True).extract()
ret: 7:52
